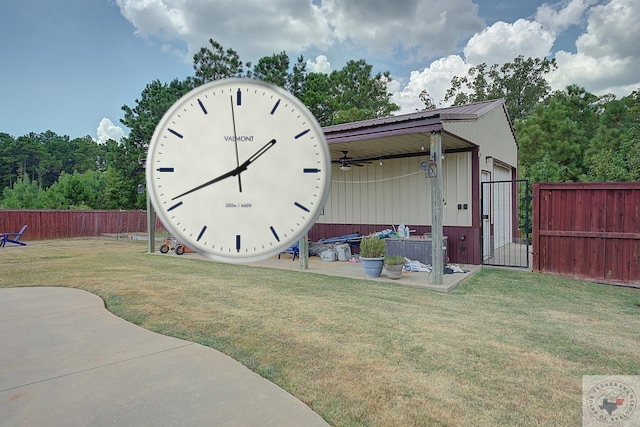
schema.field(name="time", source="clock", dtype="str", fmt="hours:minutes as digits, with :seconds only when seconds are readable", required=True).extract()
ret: 1:40:59
